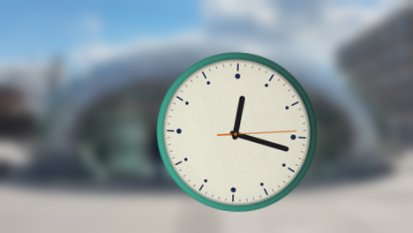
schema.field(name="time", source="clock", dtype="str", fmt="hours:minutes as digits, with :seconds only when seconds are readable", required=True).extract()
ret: 12:17:14
